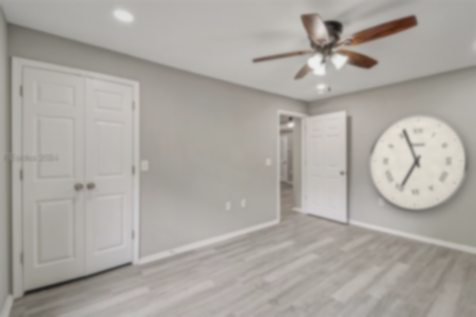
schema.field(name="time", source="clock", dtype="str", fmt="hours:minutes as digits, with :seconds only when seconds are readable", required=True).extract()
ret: 6:56
